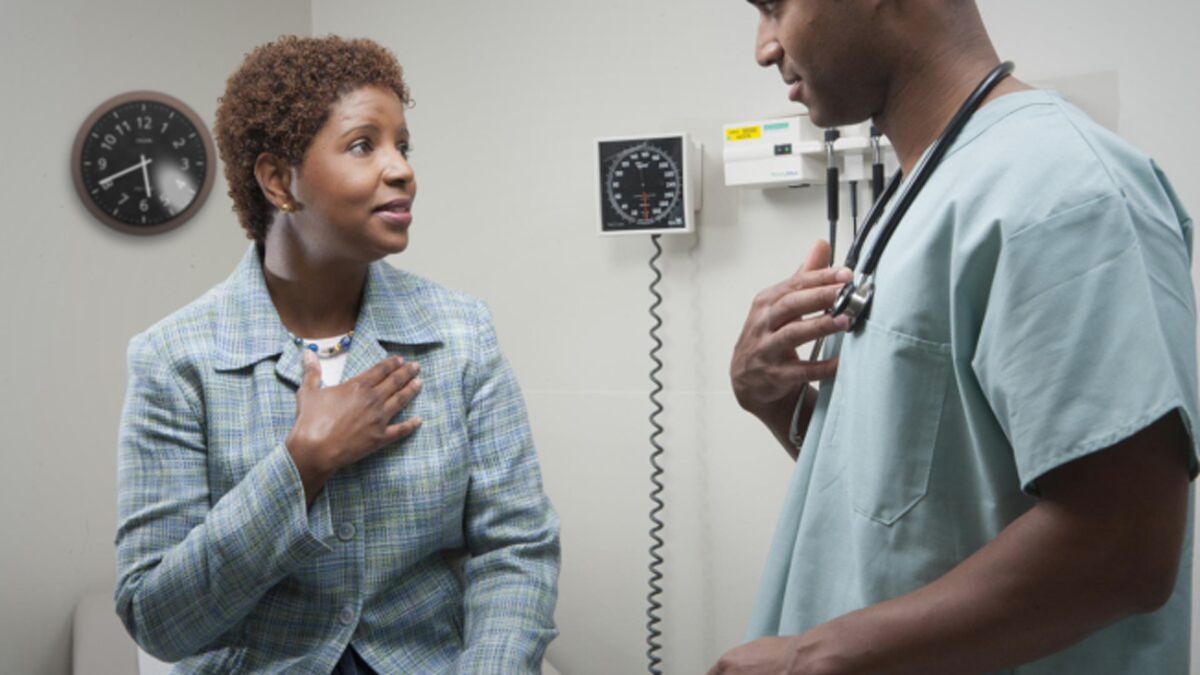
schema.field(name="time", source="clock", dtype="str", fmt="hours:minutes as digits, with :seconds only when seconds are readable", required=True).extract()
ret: 5:41
